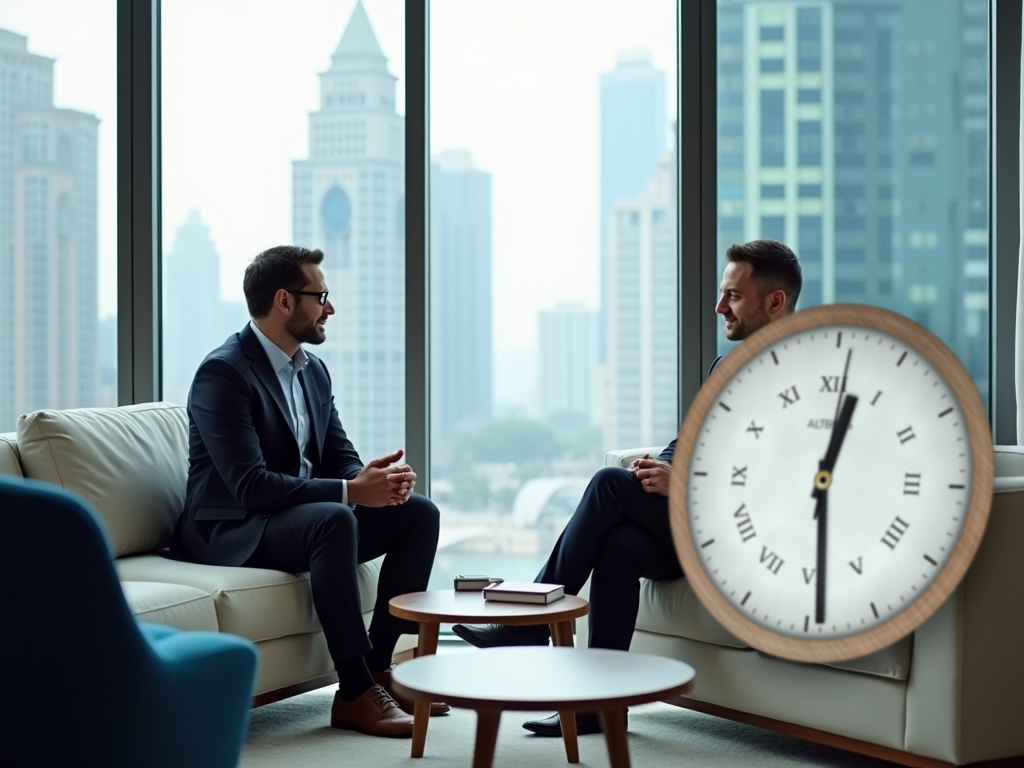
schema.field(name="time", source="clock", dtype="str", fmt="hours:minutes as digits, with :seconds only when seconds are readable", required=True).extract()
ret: 12:29:01
